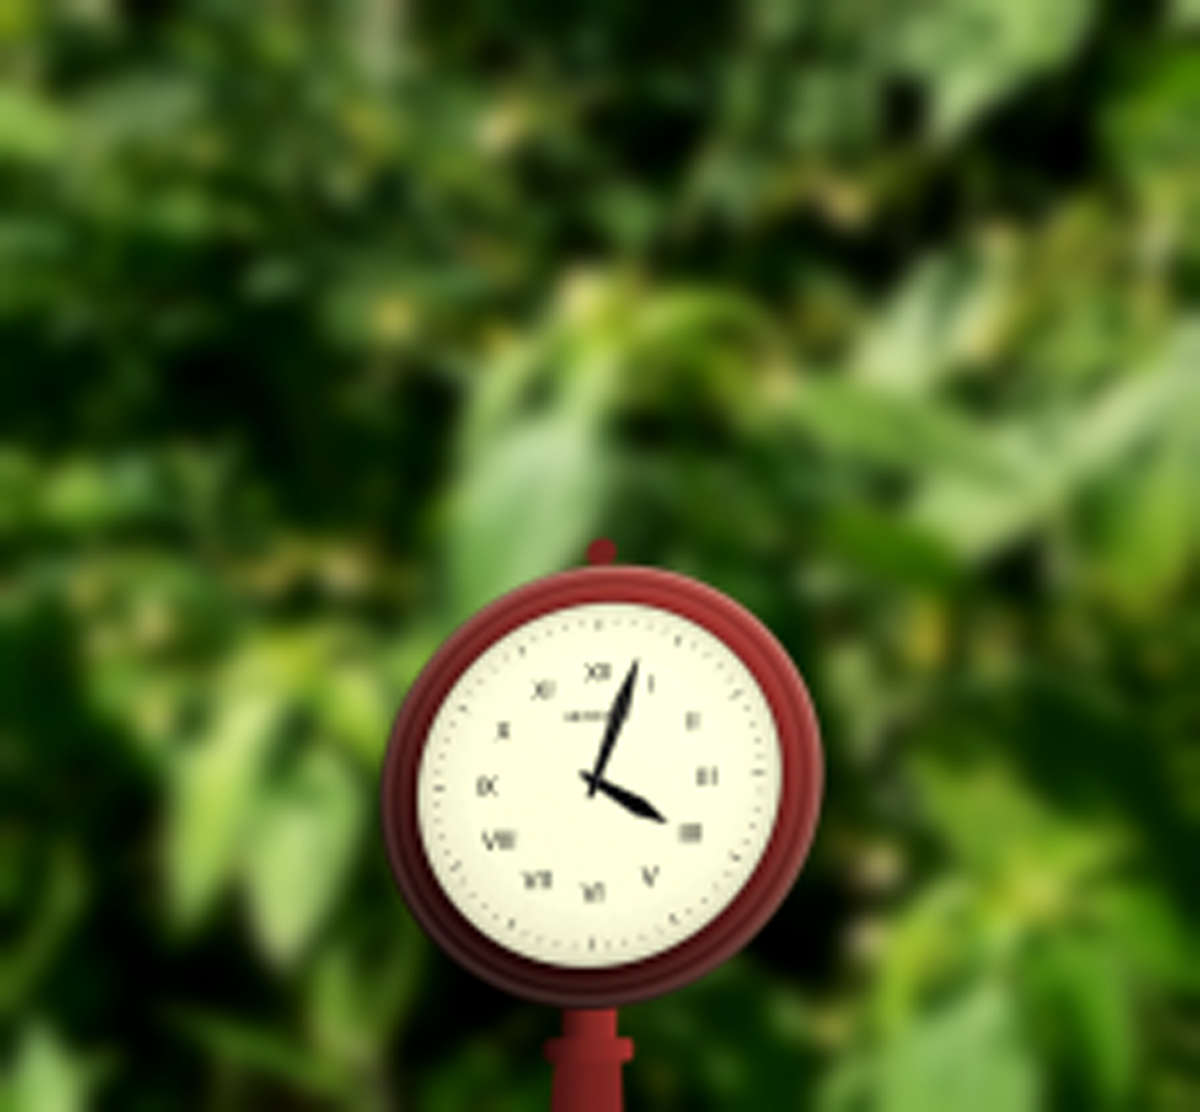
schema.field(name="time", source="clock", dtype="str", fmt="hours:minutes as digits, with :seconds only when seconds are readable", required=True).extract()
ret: 4:03
